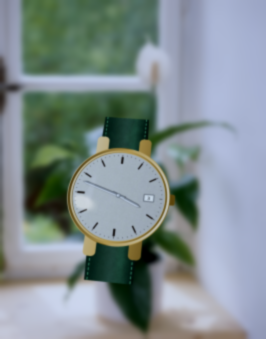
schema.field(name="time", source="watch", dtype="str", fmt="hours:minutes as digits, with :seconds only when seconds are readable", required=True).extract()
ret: 3:48
